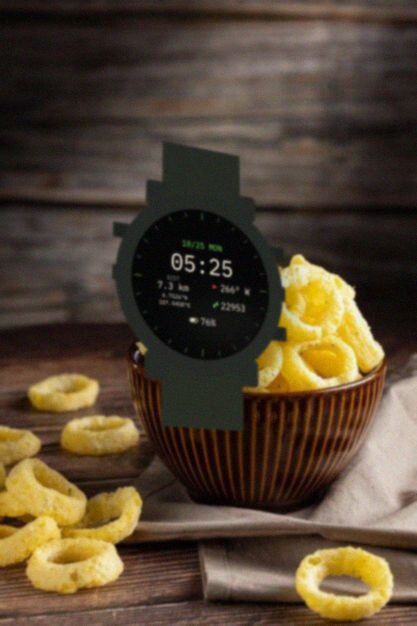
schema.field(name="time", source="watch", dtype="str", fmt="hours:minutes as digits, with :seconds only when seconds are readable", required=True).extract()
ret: 5:25
